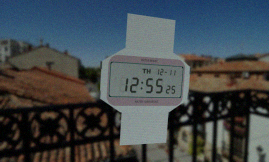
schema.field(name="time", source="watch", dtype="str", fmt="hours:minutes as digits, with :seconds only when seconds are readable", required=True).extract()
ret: 12:55:25
